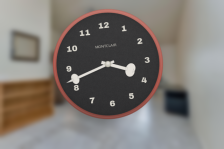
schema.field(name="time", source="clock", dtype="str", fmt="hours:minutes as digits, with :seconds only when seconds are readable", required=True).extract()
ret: 3:42
